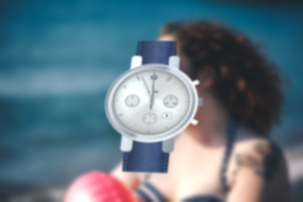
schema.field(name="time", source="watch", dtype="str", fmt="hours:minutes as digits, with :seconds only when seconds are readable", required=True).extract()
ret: 11:56
